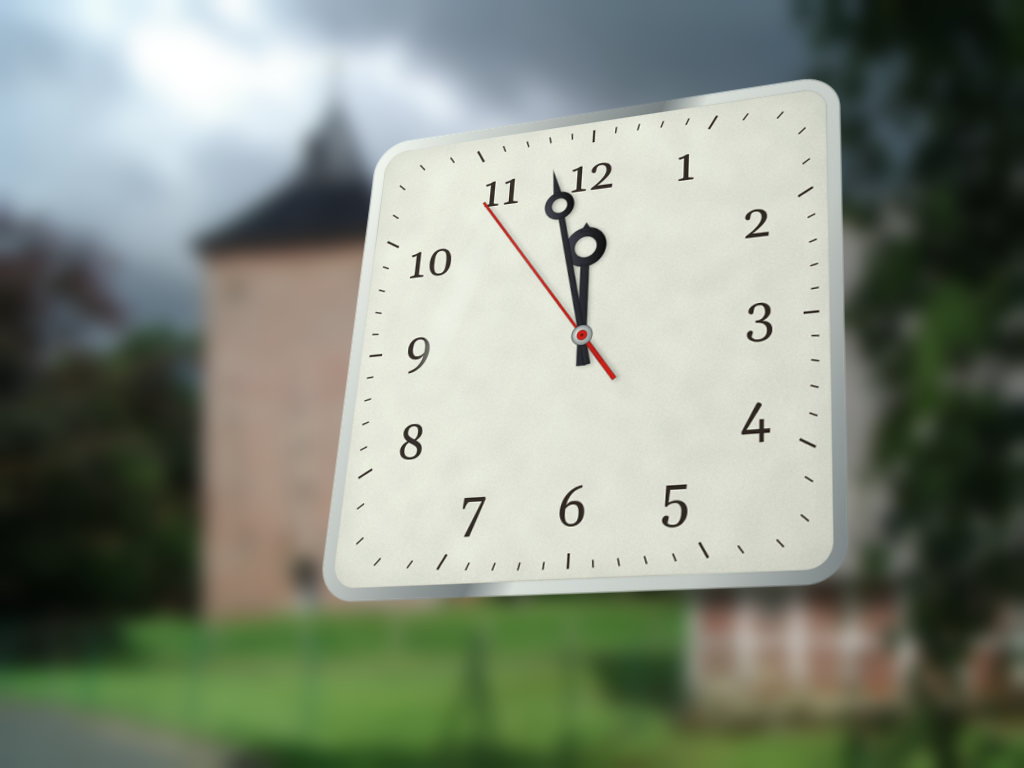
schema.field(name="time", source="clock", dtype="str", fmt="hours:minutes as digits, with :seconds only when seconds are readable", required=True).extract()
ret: 11:57:54
